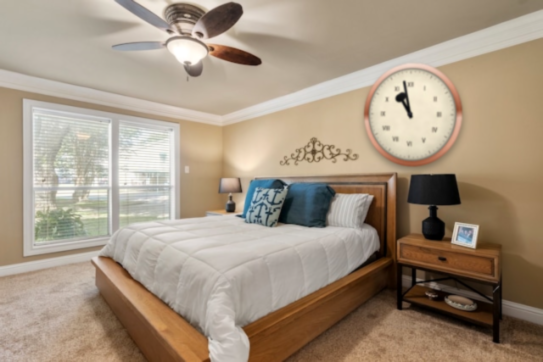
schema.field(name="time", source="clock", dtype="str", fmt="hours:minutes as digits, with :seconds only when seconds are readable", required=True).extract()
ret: 10:58
